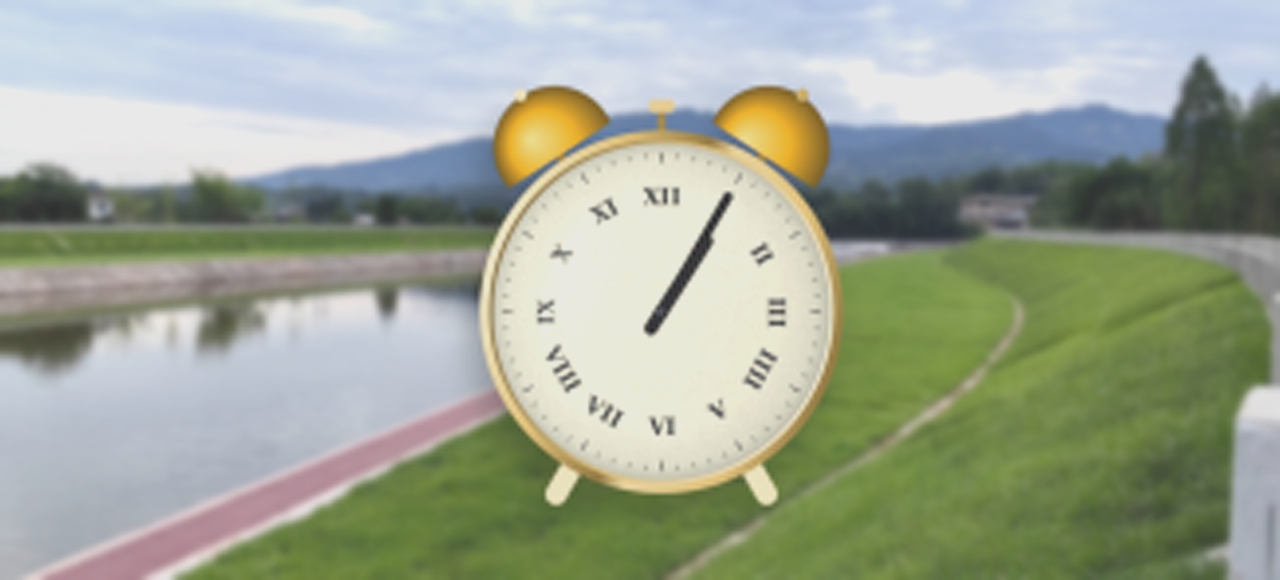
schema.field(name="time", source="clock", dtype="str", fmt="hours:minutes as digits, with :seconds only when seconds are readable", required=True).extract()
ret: 1:05
